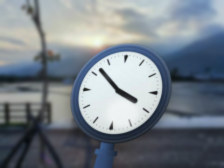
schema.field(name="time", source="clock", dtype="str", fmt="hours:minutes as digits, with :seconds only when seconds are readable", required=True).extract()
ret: 3:52
